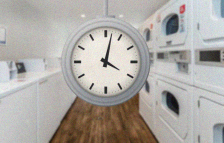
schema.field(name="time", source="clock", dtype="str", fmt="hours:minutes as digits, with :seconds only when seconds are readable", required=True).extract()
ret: 4:02
